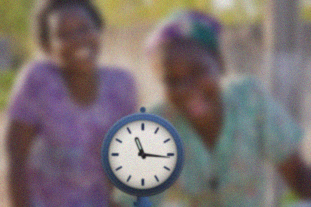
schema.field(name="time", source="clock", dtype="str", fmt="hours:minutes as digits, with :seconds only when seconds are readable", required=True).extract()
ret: 11:16
